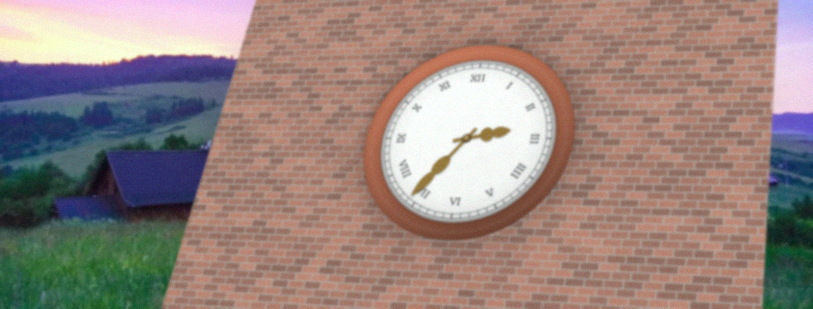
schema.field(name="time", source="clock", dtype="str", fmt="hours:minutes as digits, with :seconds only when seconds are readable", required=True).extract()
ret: 2:36
